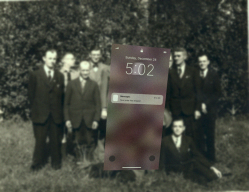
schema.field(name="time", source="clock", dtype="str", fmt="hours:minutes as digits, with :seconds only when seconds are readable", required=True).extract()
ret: 5:02
